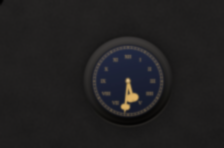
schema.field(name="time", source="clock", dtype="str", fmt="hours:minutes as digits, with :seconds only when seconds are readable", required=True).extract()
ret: 5:31
